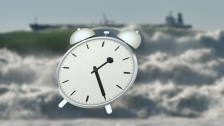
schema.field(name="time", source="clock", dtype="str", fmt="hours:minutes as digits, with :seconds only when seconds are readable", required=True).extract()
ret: 1:25
